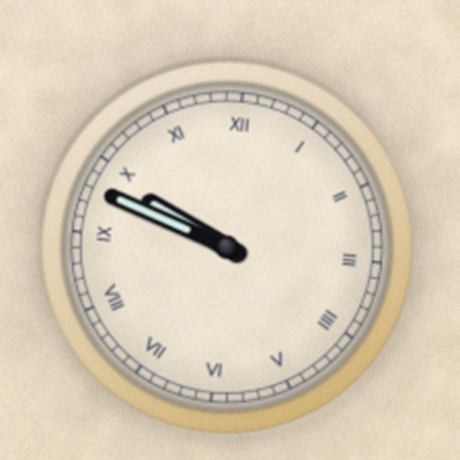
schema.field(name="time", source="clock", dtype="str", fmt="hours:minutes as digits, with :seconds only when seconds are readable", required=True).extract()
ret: 9:48
